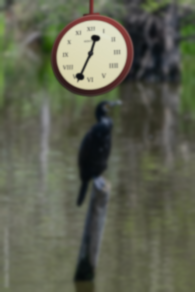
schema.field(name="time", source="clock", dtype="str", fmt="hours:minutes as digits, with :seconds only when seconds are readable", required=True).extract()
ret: 12:34
